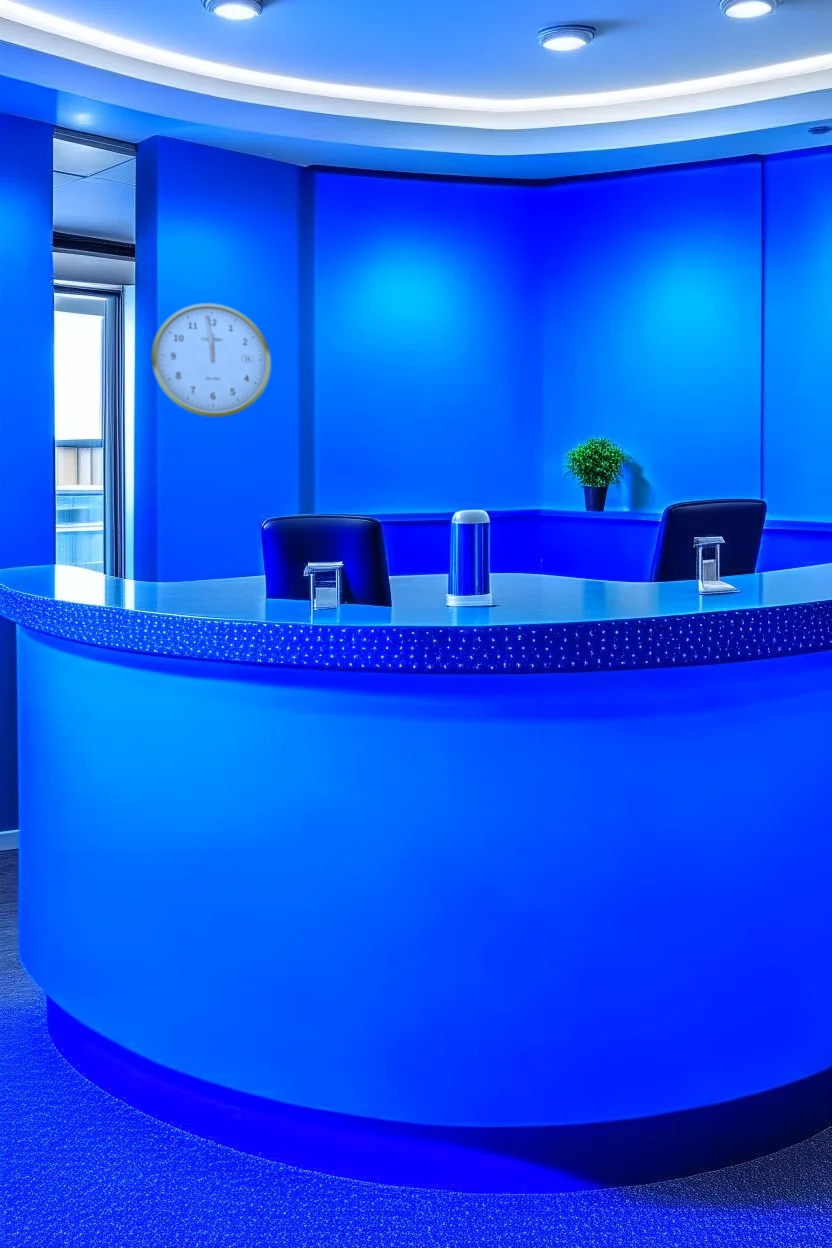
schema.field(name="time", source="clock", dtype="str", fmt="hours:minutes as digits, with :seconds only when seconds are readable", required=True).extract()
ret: 11:59
